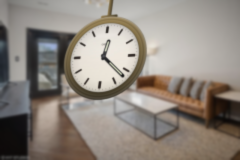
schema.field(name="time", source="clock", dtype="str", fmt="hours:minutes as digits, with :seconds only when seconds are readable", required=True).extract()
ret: 12:22
